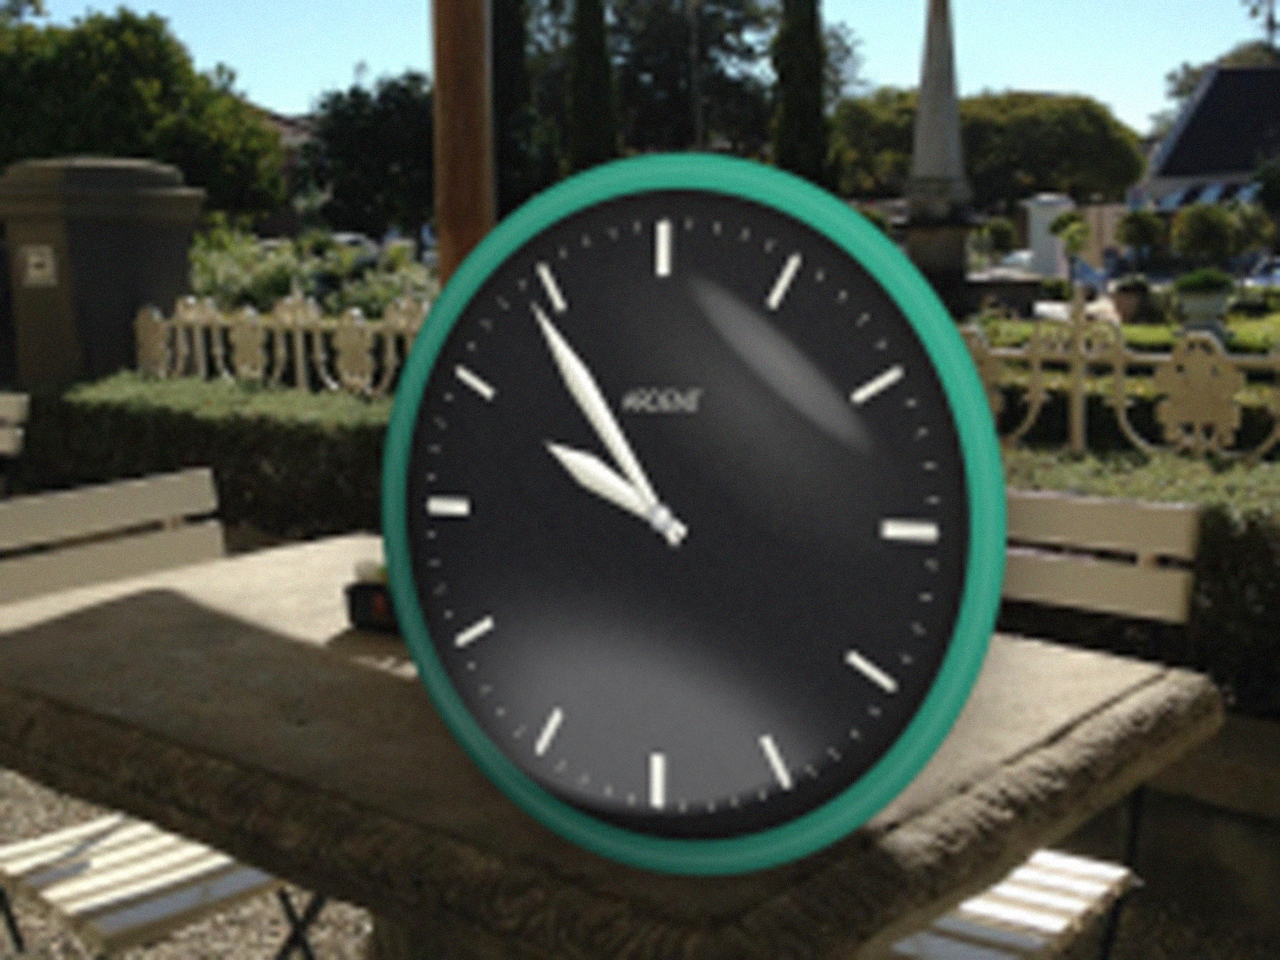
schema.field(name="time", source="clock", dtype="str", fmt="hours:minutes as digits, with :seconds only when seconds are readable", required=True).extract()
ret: 9:54
